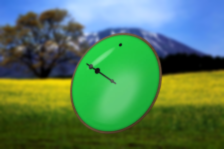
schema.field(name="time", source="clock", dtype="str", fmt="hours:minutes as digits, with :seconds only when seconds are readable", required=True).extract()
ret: 9:49
